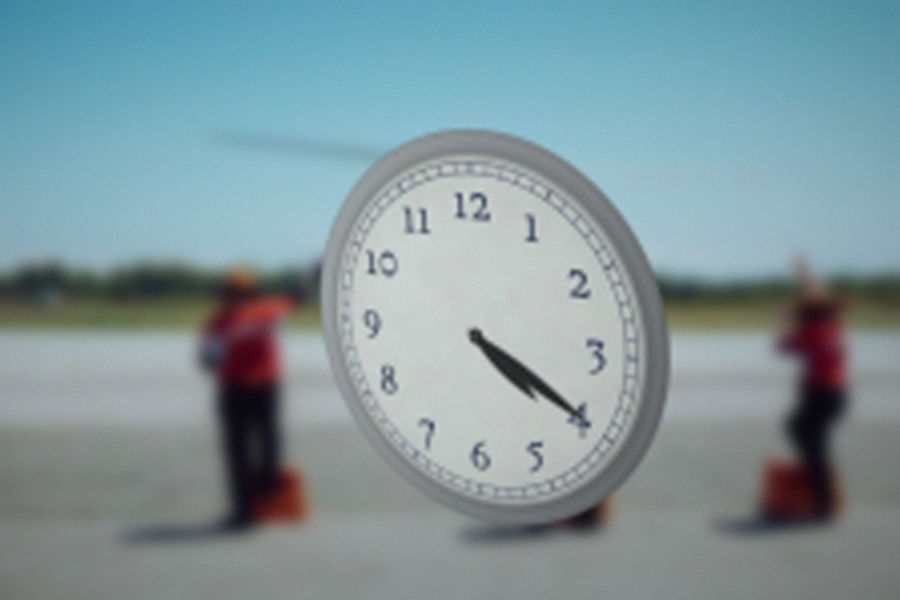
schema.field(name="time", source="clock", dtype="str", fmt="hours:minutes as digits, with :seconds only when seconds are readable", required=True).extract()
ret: 4:20
